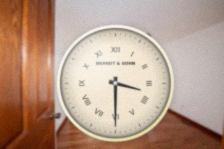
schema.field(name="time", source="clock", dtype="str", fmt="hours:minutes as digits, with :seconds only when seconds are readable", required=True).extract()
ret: 3:30
